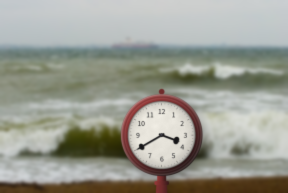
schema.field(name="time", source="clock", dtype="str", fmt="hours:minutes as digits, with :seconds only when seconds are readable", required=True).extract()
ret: 3:40
